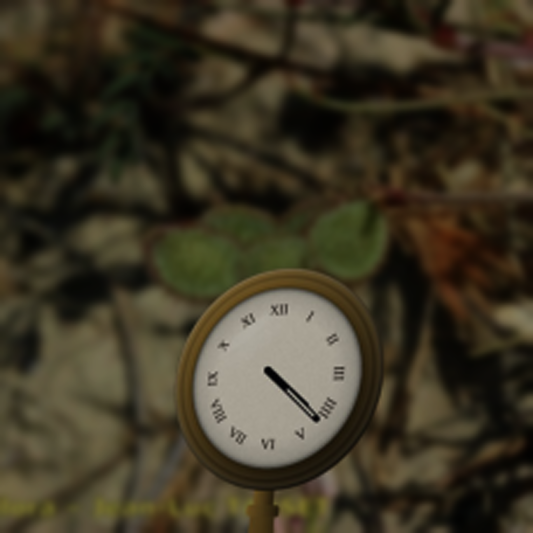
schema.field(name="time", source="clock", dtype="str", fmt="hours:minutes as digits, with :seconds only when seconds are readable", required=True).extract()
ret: 4:22
